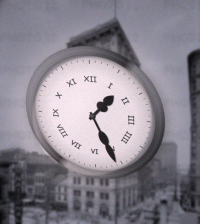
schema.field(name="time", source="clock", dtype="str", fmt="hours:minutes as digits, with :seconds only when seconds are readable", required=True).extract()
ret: 1:26
